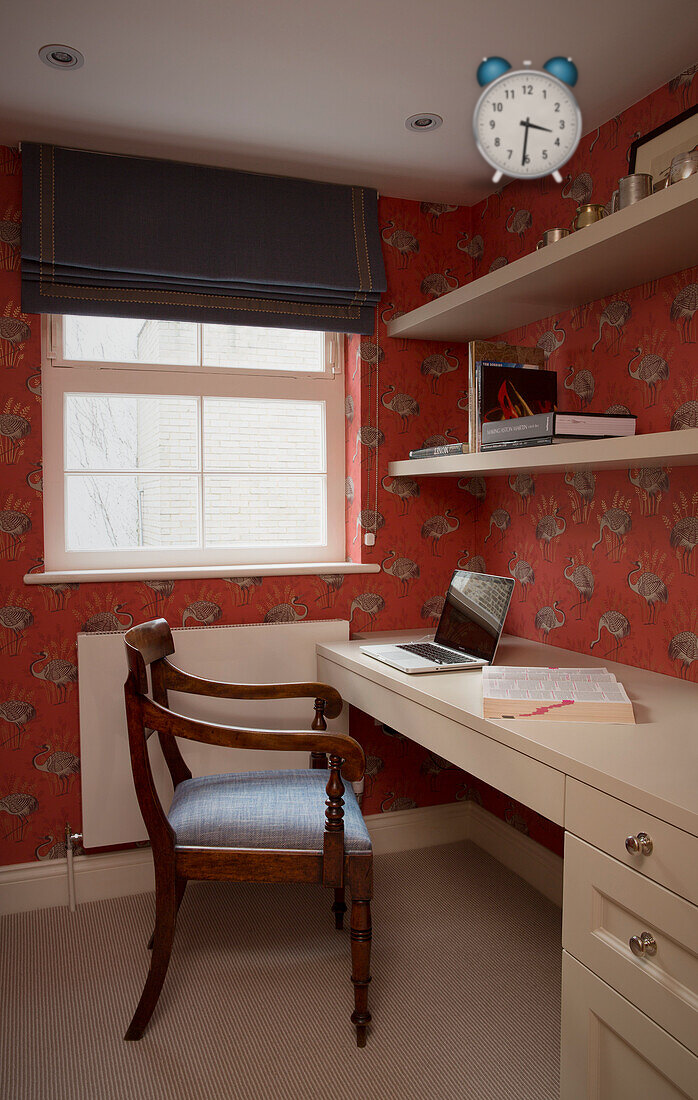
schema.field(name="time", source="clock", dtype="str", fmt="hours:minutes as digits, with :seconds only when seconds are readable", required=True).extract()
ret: 3:31
